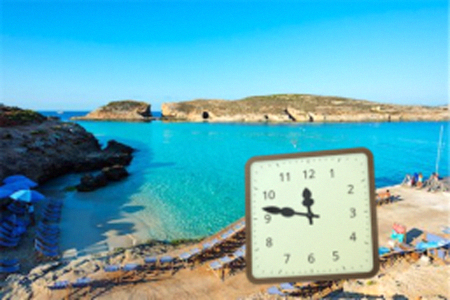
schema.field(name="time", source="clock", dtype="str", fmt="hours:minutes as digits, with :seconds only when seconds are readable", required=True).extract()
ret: 11:47
